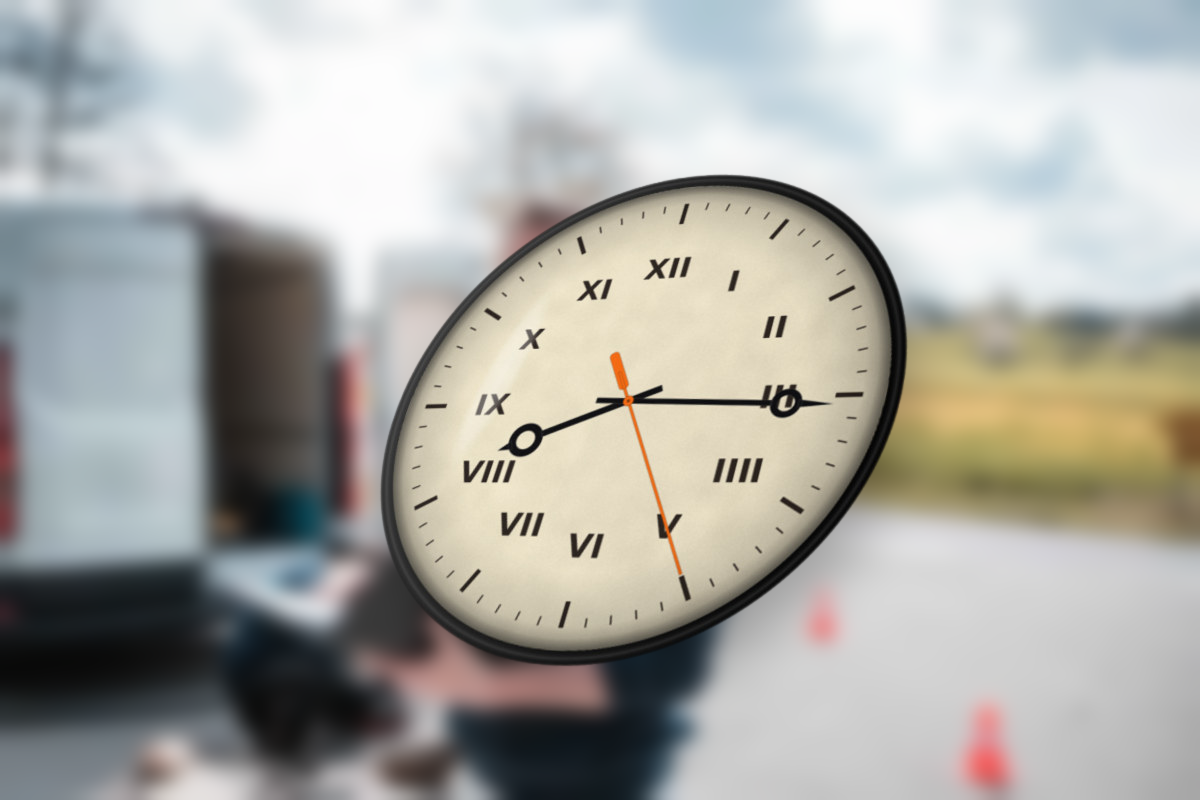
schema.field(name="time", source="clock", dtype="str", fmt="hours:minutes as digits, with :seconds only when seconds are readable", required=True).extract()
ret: 8:15:25
